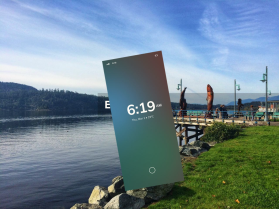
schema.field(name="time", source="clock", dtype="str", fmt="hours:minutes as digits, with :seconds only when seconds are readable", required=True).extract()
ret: 6:19
